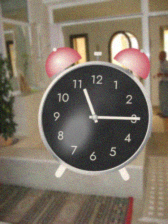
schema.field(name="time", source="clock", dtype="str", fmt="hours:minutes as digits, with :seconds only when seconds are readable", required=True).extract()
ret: 11:15
